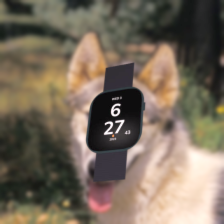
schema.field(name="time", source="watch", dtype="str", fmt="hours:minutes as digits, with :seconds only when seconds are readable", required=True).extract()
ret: 6:27
